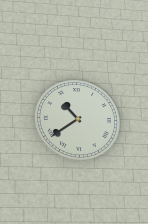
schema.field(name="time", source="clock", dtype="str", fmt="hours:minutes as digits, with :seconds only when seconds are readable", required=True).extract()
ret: 10:39
